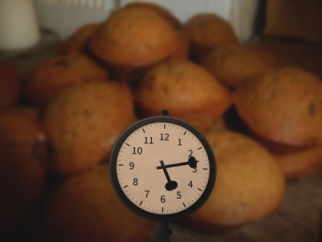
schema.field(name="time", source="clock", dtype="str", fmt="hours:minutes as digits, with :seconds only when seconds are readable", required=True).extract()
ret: 5:13
